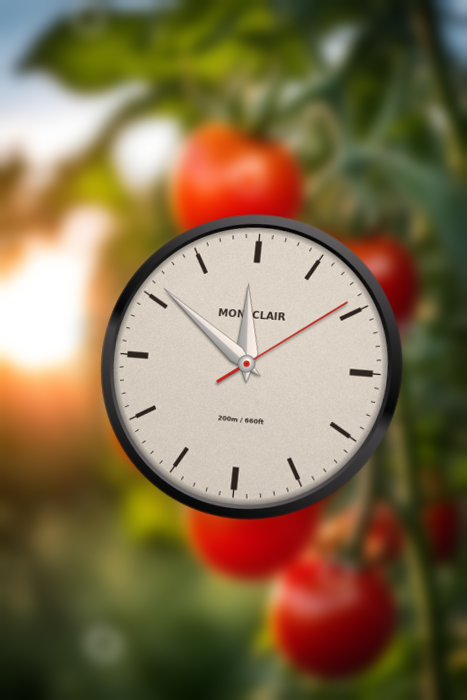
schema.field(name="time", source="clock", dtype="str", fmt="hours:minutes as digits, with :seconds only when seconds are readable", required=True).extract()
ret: 11:51:09
